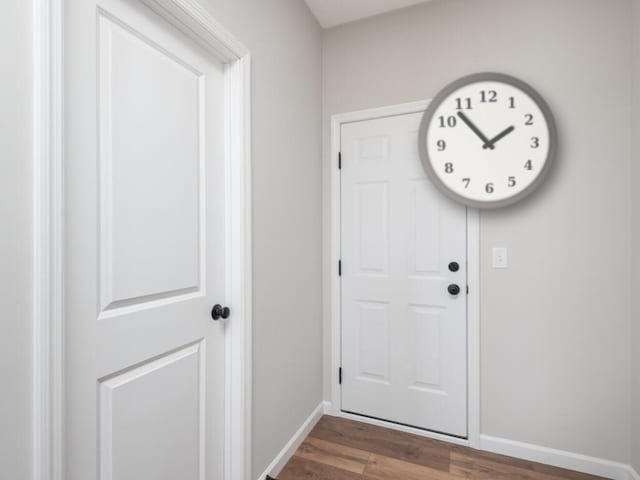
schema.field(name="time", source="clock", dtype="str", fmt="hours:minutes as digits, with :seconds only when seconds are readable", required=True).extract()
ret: 1:53
